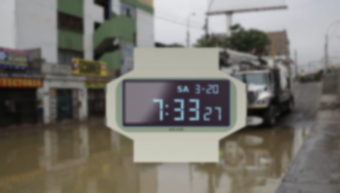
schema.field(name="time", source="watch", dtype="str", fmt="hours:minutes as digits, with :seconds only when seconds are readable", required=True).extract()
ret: 7:33:27
